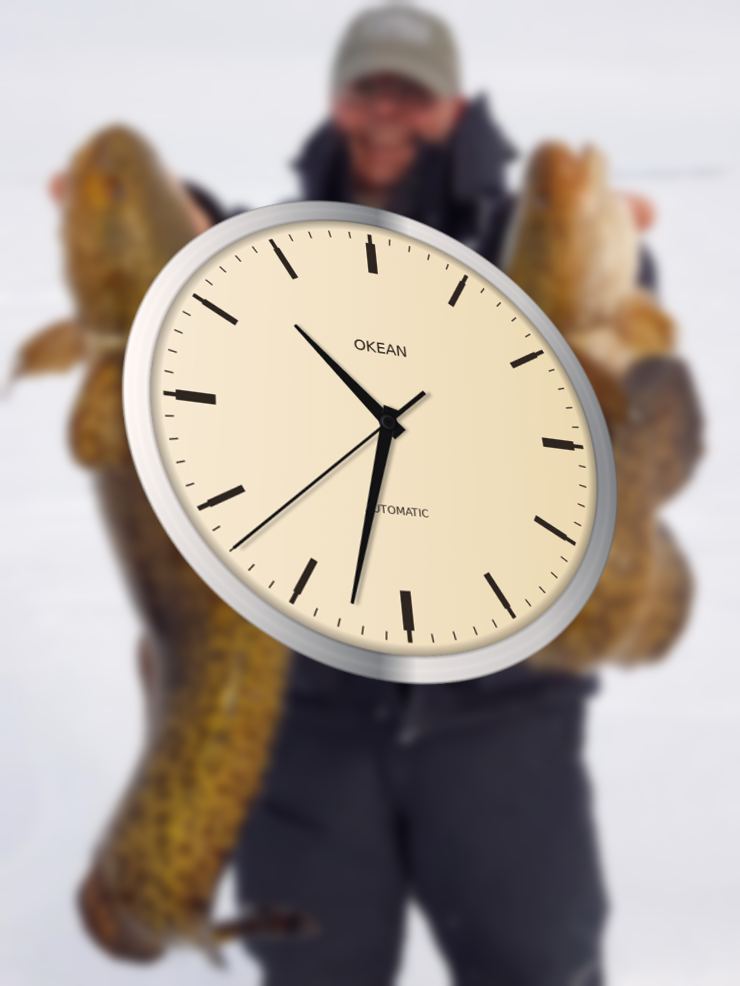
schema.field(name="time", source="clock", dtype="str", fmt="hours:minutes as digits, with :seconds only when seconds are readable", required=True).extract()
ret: 10:32:38
